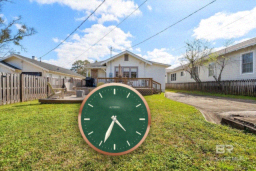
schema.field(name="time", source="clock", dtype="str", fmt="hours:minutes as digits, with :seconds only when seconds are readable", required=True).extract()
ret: 4:34
